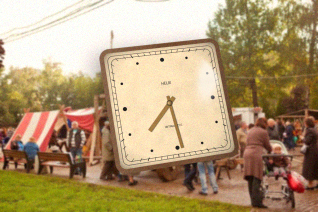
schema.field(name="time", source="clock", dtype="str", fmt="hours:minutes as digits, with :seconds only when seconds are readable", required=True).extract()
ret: 7:29
